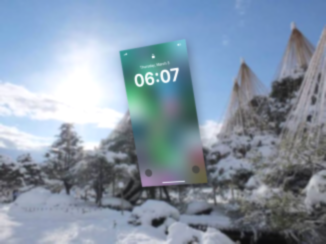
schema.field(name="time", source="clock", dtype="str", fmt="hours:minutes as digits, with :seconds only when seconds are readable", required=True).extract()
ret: 6:07
